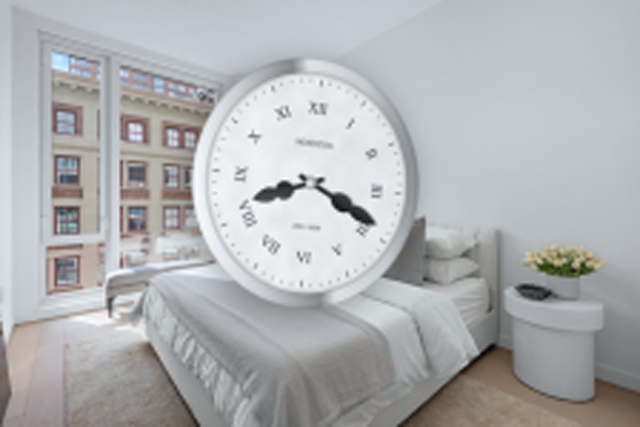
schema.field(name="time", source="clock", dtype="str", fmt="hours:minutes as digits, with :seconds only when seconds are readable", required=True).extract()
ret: 8:19
